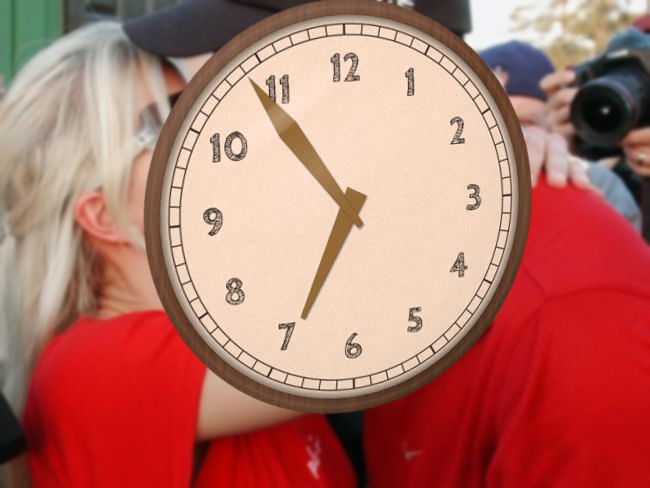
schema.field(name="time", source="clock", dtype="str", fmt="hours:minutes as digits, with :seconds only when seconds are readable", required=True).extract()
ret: 6:54
